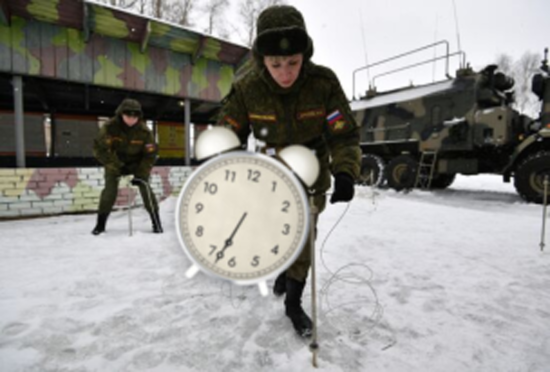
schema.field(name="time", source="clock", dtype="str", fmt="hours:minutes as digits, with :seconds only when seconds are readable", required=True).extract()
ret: 6:33
